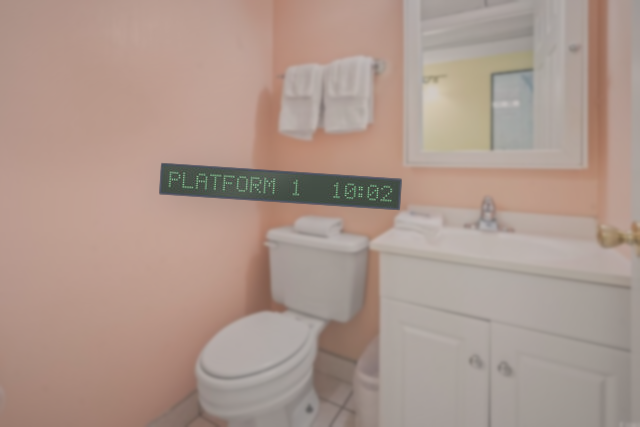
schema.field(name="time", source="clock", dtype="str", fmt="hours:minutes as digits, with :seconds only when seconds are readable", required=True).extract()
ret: 10:02
